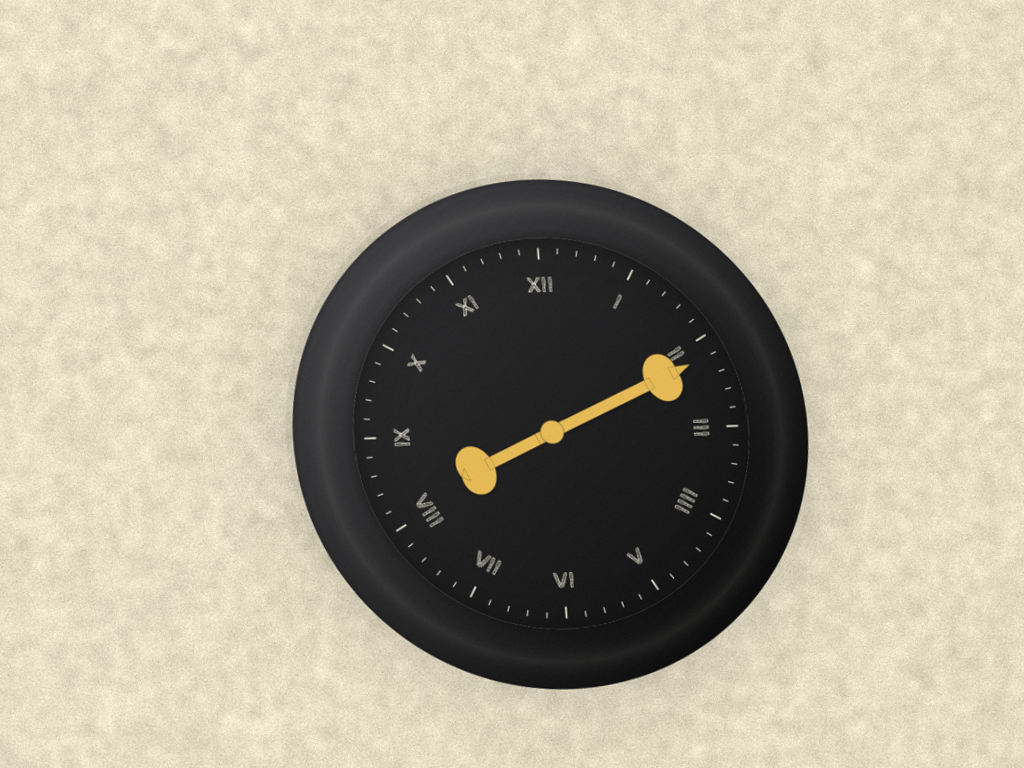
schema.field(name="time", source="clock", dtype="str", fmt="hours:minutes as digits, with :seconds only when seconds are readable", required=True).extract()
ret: 8:11
